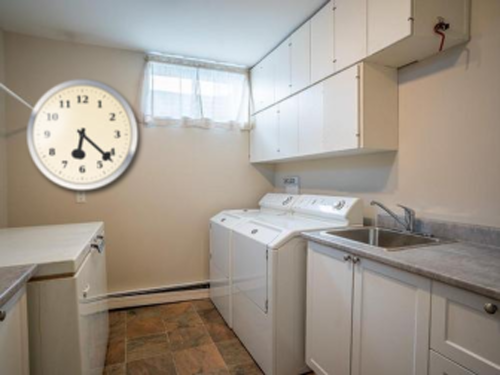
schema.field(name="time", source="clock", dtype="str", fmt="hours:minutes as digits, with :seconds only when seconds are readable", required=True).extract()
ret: 6:22
